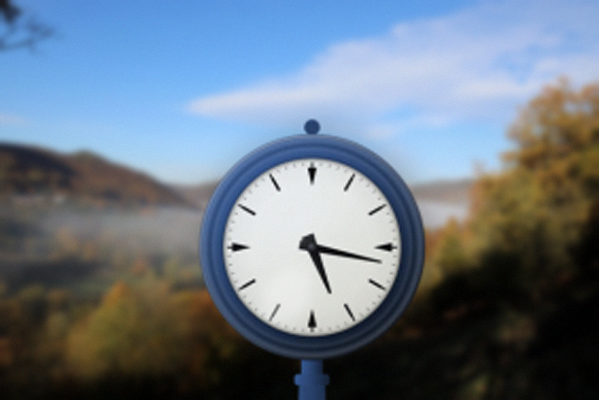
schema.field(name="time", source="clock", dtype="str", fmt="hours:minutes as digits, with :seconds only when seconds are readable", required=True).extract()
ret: 5:17
